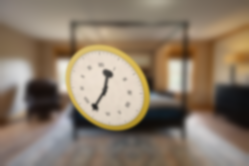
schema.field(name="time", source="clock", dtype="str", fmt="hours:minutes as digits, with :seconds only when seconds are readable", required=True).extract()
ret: 12:36
